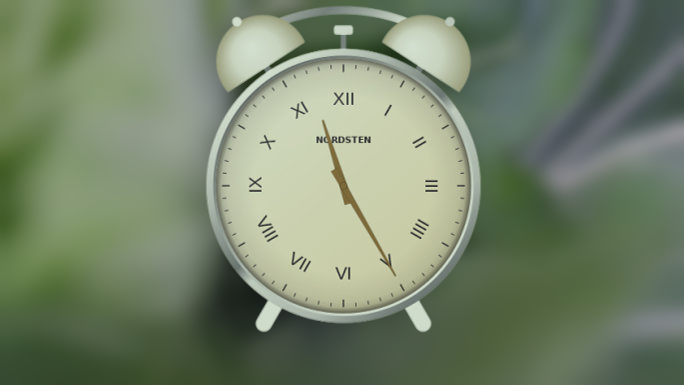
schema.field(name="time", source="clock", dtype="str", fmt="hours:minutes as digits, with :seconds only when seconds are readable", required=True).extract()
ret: 11:25
